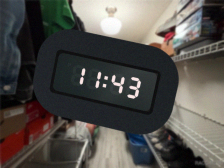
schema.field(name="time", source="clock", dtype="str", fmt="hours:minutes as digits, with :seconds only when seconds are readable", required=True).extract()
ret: 11:43
